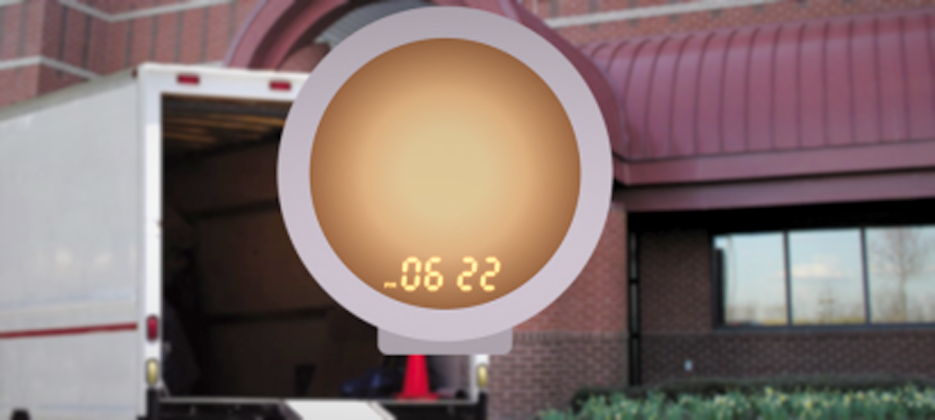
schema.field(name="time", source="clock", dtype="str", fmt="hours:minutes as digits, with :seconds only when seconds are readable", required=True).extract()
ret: 6:22
